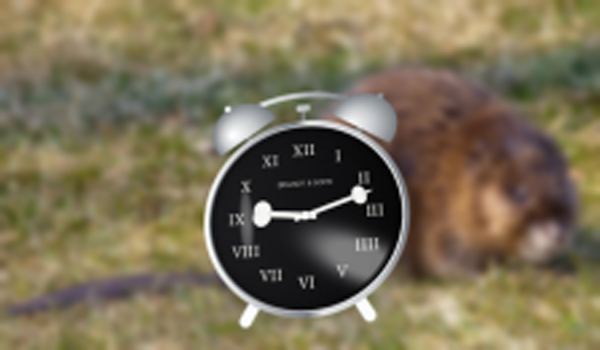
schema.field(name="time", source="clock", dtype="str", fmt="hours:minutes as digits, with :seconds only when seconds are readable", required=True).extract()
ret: 9:12
